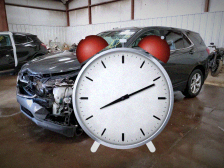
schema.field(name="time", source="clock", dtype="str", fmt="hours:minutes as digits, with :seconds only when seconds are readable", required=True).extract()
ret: 8:11
